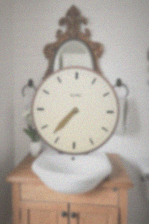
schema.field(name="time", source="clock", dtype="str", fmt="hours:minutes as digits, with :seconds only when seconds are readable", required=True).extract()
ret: 7:37
